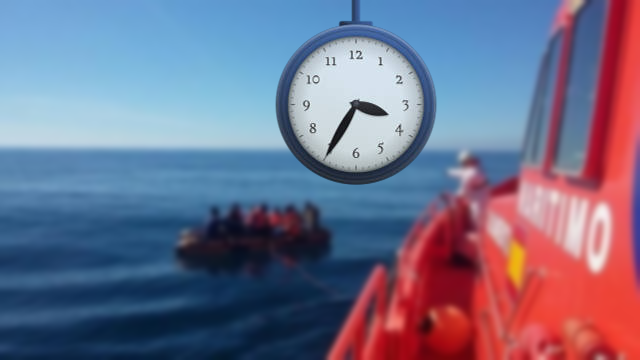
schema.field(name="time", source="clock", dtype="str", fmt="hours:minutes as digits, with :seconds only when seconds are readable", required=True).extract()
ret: 3:35
